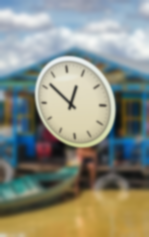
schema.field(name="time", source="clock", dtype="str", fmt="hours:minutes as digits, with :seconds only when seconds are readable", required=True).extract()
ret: 12:52
